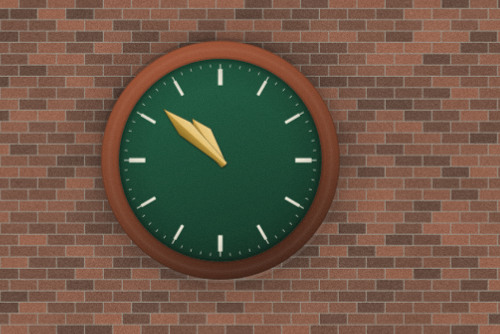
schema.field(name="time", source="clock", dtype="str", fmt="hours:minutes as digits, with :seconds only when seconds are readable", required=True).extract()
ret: 10:52
